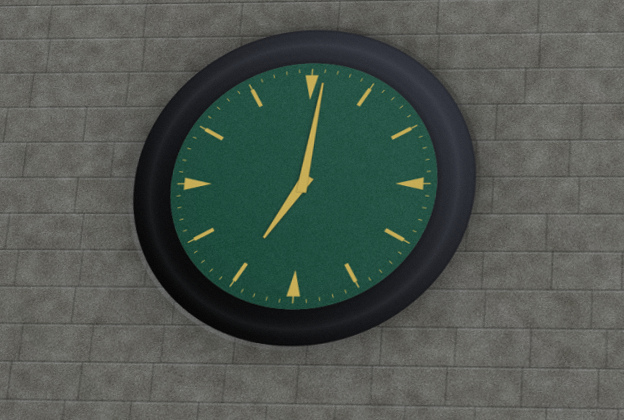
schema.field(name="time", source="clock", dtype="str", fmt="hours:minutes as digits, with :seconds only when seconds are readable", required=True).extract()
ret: 7:01
